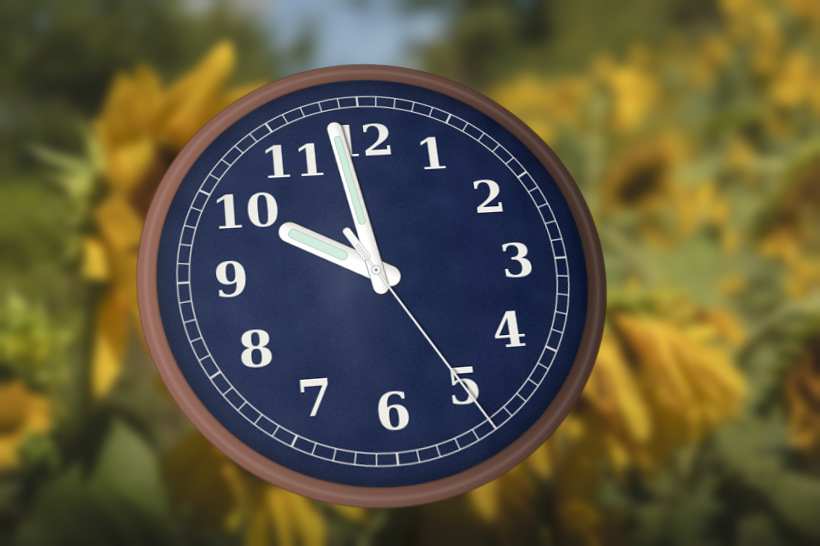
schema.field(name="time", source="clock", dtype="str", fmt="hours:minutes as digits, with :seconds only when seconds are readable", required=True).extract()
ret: 9:58:25
